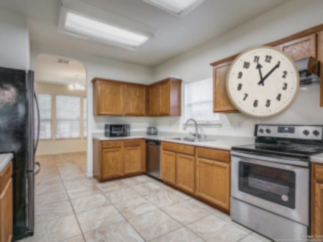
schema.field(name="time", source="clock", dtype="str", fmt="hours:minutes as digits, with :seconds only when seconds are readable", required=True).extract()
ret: 11:05
